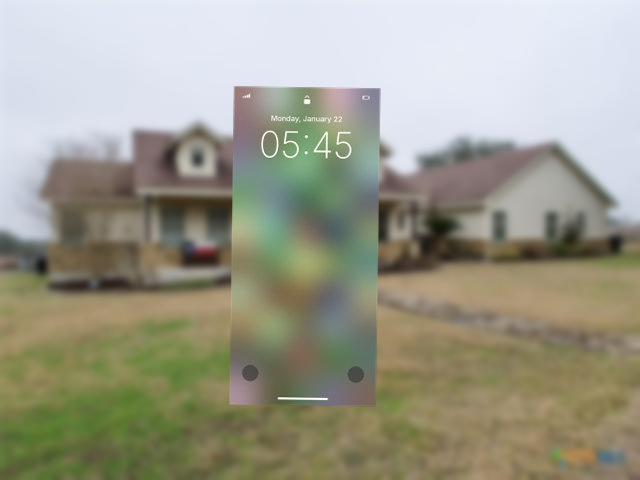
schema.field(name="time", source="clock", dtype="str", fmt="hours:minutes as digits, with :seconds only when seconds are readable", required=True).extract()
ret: 5:45
